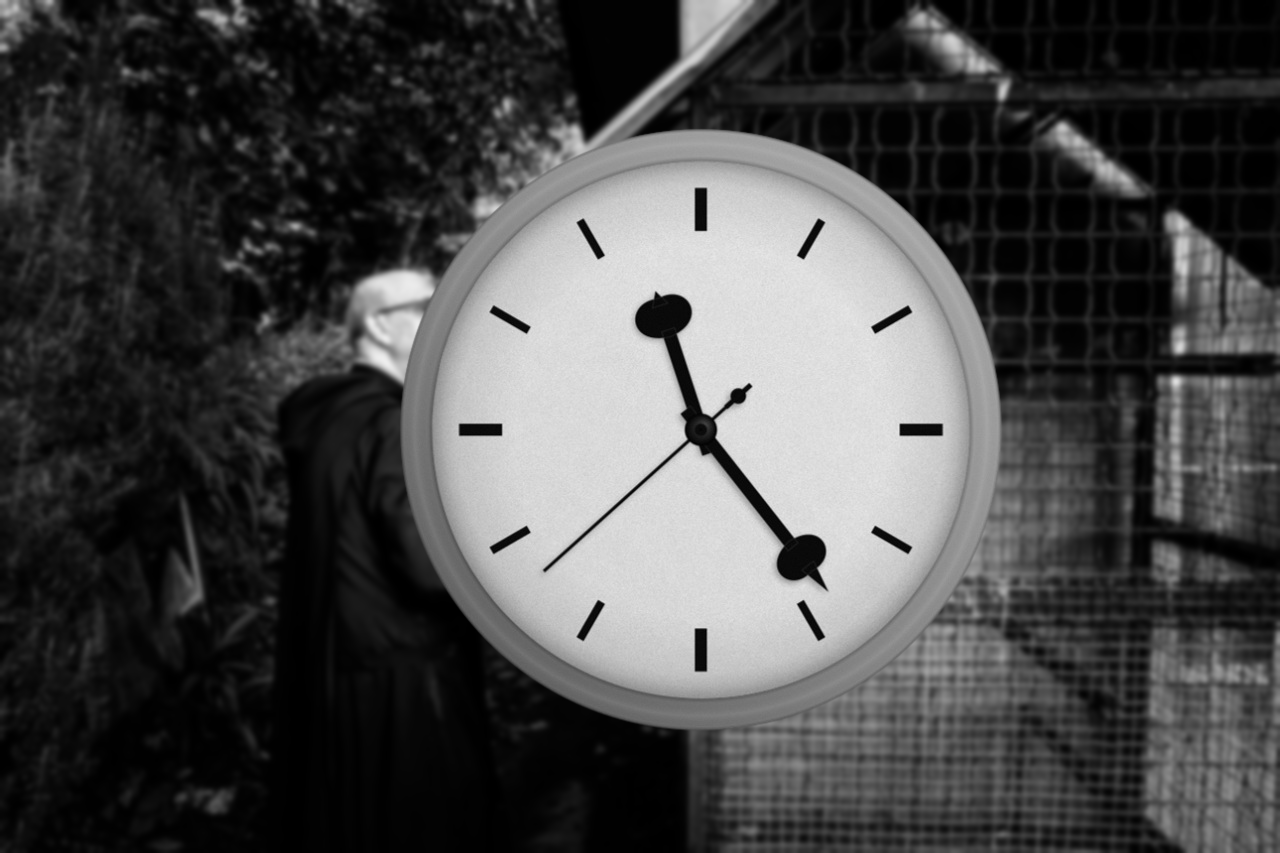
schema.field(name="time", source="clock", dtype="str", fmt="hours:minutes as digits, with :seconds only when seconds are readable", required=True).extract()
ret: 11:23:38
